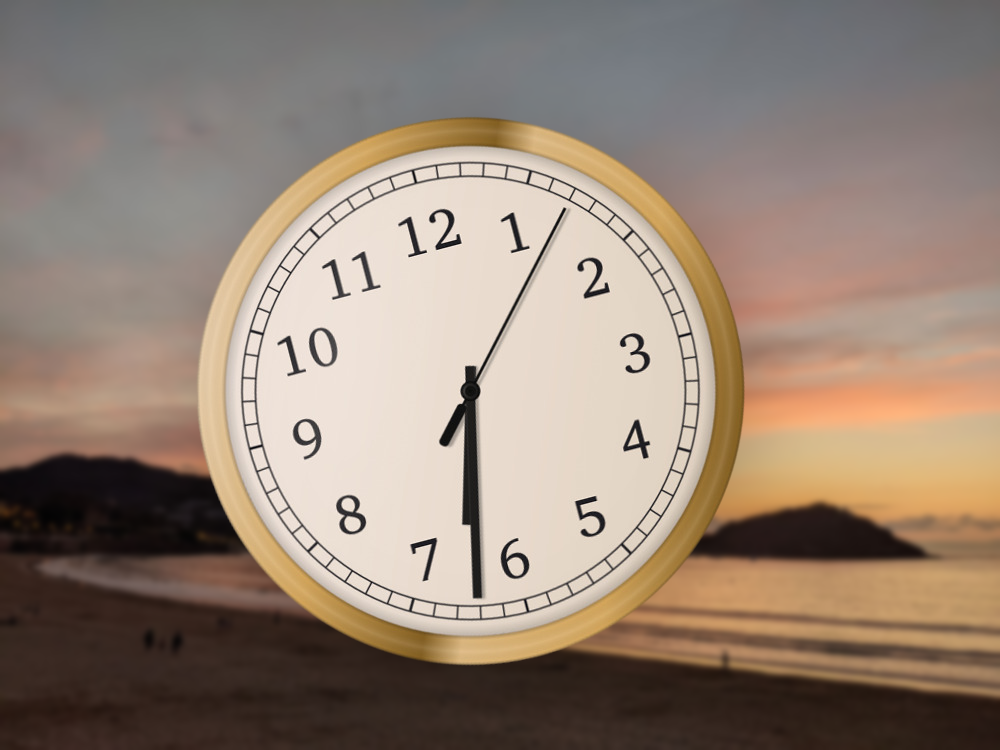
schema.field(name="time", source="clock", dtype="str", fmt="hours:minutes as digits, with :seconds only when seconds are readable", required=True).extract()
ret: 6:32:07
